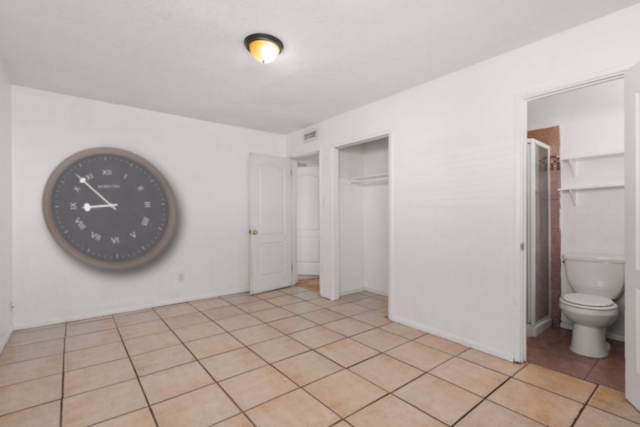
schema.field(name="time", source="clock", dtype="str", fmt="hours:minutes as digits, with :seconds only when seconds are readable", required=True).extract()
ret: 8:53
